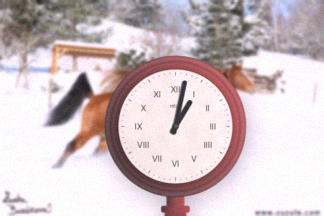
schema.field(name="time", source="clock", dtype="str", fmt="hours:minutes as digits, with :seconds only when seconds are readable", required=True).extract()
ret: 1:02
